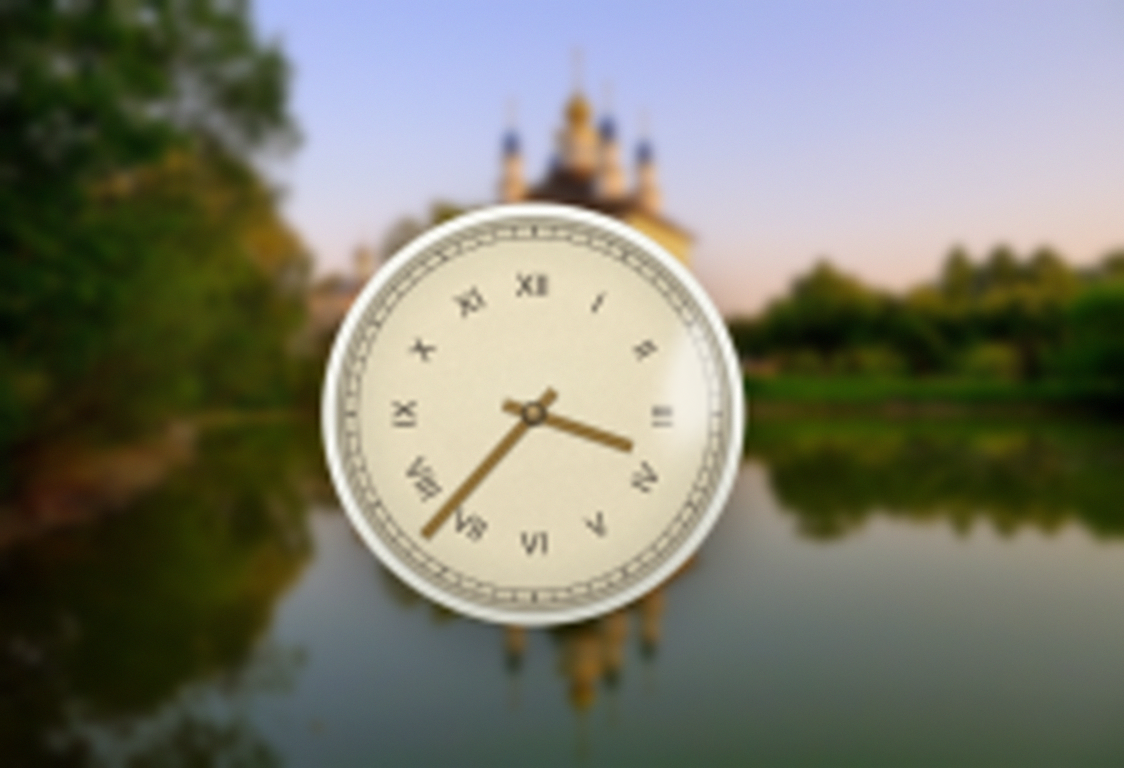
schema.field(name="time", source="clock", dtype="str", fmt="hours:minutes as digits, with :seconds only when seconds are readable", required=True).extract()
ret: 3:37
